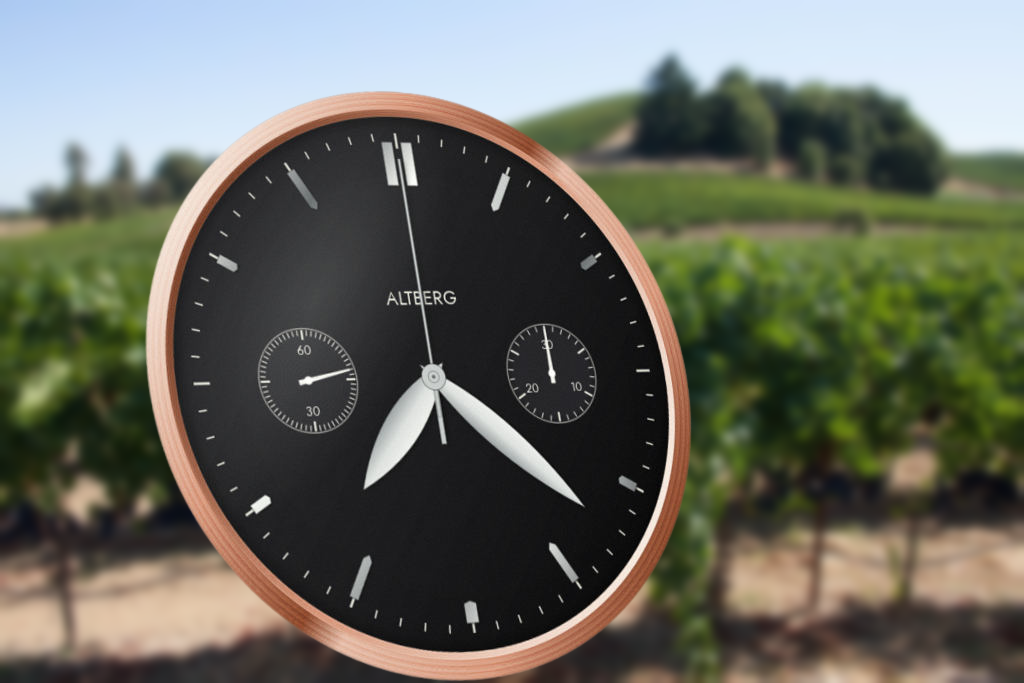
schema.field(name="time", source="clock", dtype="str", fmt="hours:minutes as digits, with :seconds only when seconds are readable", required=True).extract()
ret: 7:22:13
